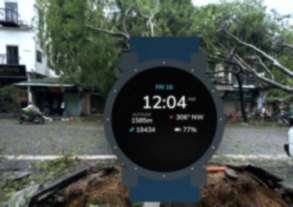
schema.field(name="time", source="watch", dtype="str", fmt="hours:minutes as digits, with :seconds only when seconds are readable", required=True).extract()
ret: 12:04
